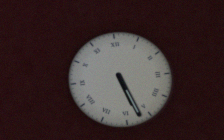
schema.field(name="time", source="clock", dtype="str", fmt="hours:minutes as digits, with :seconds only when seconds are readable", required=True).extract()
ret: 5:27
